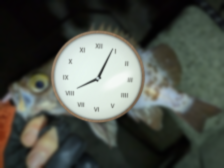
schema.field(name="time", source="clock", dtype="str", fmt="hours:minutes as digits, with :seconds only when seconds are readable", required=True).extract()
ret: 8:04
